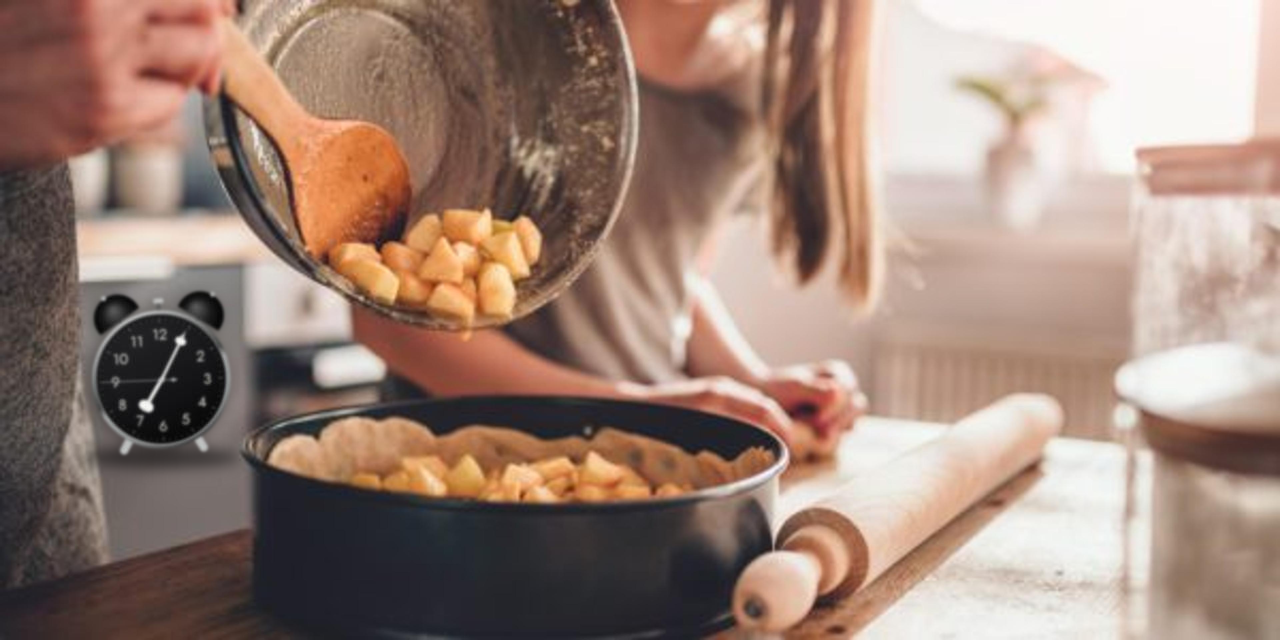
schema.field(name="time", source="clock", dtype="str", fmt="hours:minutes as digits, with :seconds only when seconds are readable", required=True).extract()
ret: 7:04:45
